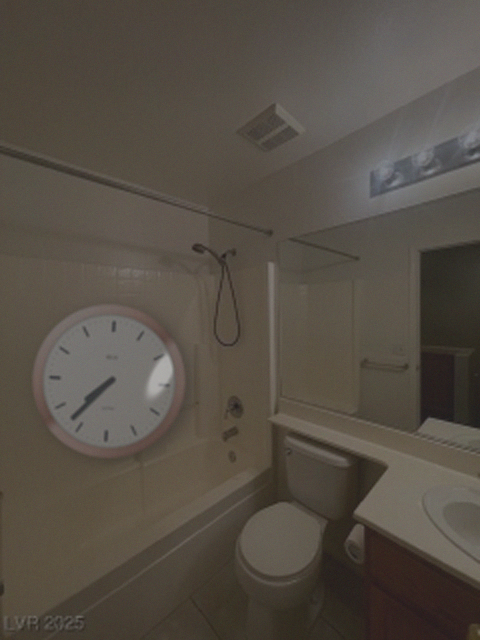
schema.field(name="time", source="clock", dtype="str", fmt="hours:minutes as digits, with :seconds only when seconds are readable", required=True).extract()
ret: 7:37
